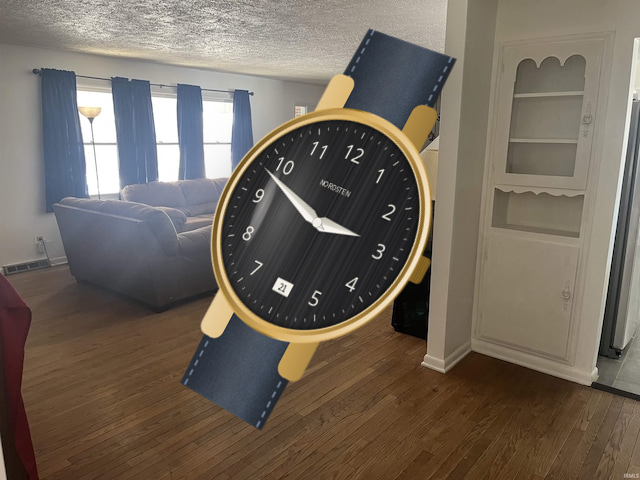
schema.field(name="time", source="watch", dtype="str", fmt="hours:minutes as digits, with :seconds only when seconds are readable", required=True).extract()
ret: 2:48
